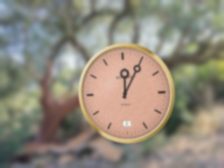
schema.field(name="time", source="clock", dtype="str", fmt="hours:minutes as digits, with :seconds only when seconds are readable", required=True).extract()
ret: 12:05
